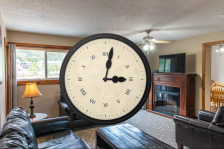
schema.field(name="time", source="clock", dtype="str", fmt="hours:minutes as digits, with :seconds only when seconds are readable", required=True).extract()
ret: 3:02
